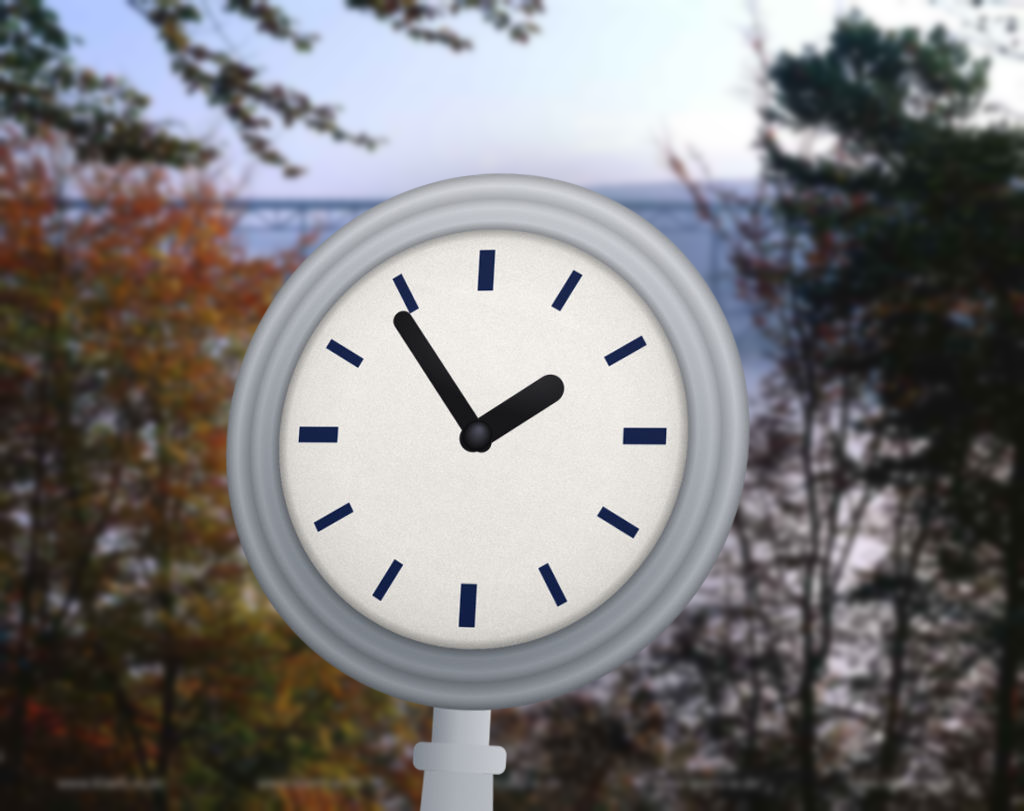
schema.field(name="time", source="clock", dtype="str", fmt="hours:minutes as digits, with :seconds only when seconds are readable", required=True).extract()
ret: 1:54
